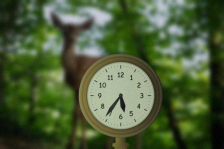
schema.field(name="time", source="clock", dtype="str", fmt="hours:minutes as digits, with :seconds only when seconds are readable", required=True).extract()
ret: 5:36
